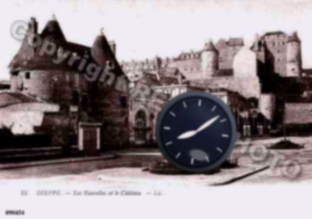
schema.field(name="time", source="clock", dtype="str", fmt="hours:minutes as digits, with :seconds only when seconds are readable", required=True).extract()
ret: 8:08
